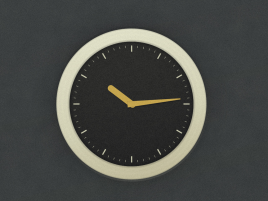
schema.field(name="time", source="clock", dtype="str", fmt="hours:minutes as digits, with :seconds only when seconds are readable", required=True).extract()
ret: 10:14
